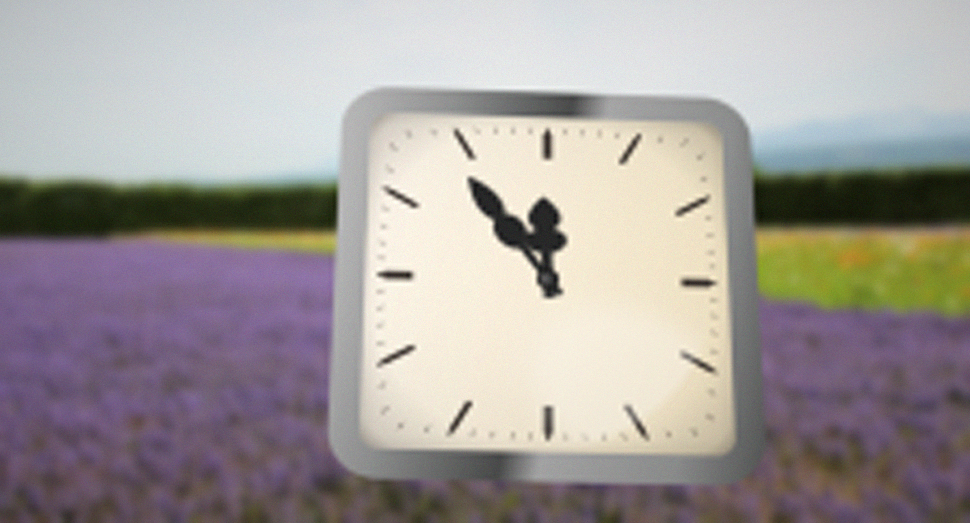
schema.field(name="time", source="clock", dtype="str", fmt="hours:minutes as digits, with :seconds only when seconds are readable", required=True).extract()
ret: 11:54
